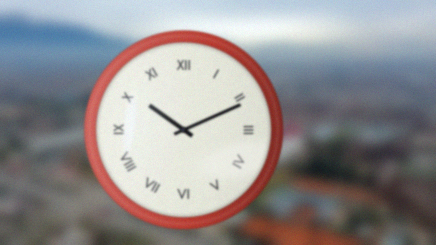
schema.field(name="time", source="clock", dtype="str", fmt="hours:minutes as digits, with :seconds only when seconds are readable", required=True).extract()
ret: 10:11
